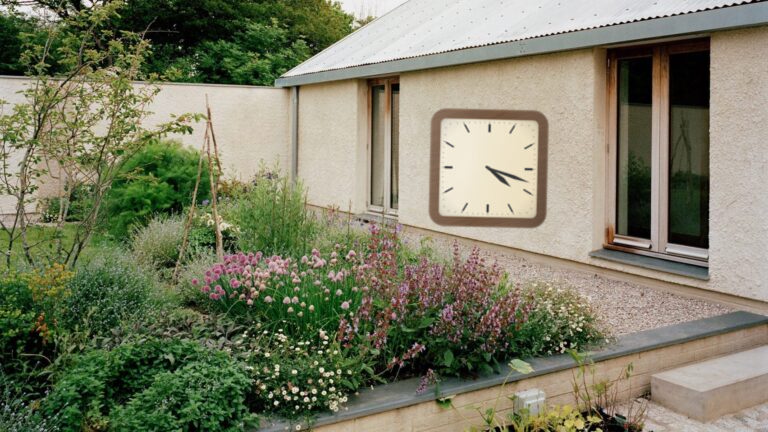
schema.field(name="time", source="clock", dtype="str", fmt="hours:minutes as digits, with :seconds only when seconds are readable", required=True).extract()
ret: 4:18
